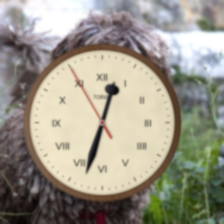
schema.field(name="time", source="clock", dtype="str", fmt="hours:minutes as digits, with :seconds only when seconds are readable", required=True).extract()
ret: 12:32:55
